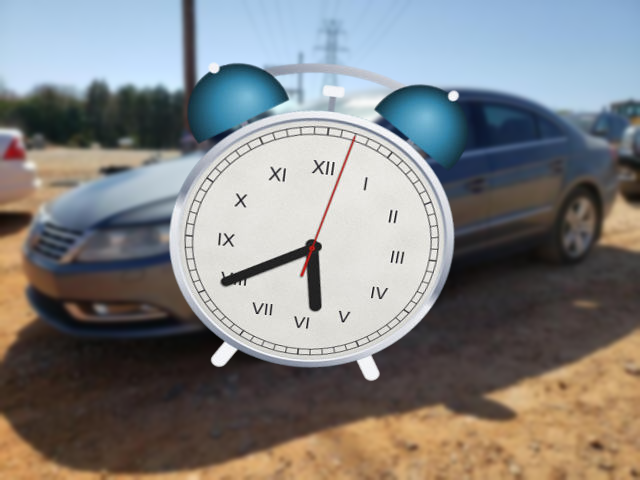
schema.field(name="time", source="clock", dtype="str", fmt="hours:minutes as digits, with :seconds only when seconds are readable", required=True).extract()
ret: 5:40:02
